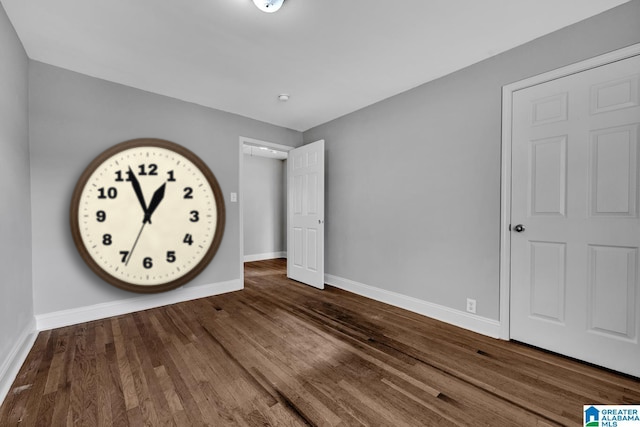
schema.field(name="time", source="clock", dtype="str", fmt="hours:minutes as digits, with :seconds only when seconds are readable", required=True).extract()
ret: 12:56:34
